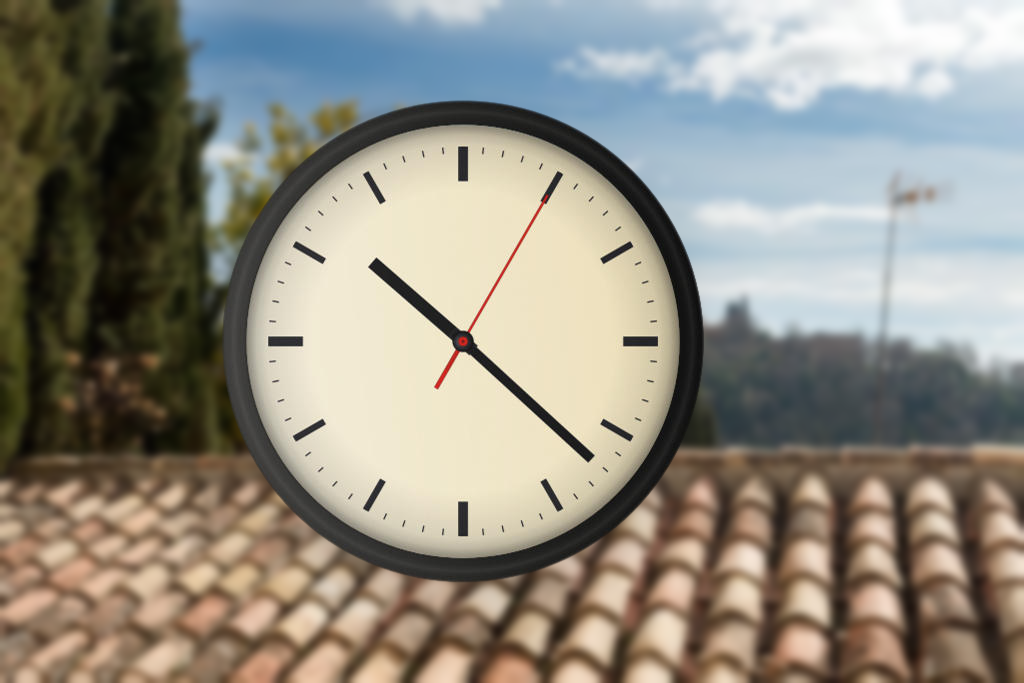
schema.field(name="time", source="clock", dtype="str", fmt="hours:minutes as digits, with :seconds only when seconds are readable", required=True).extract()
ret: 10:22:05
